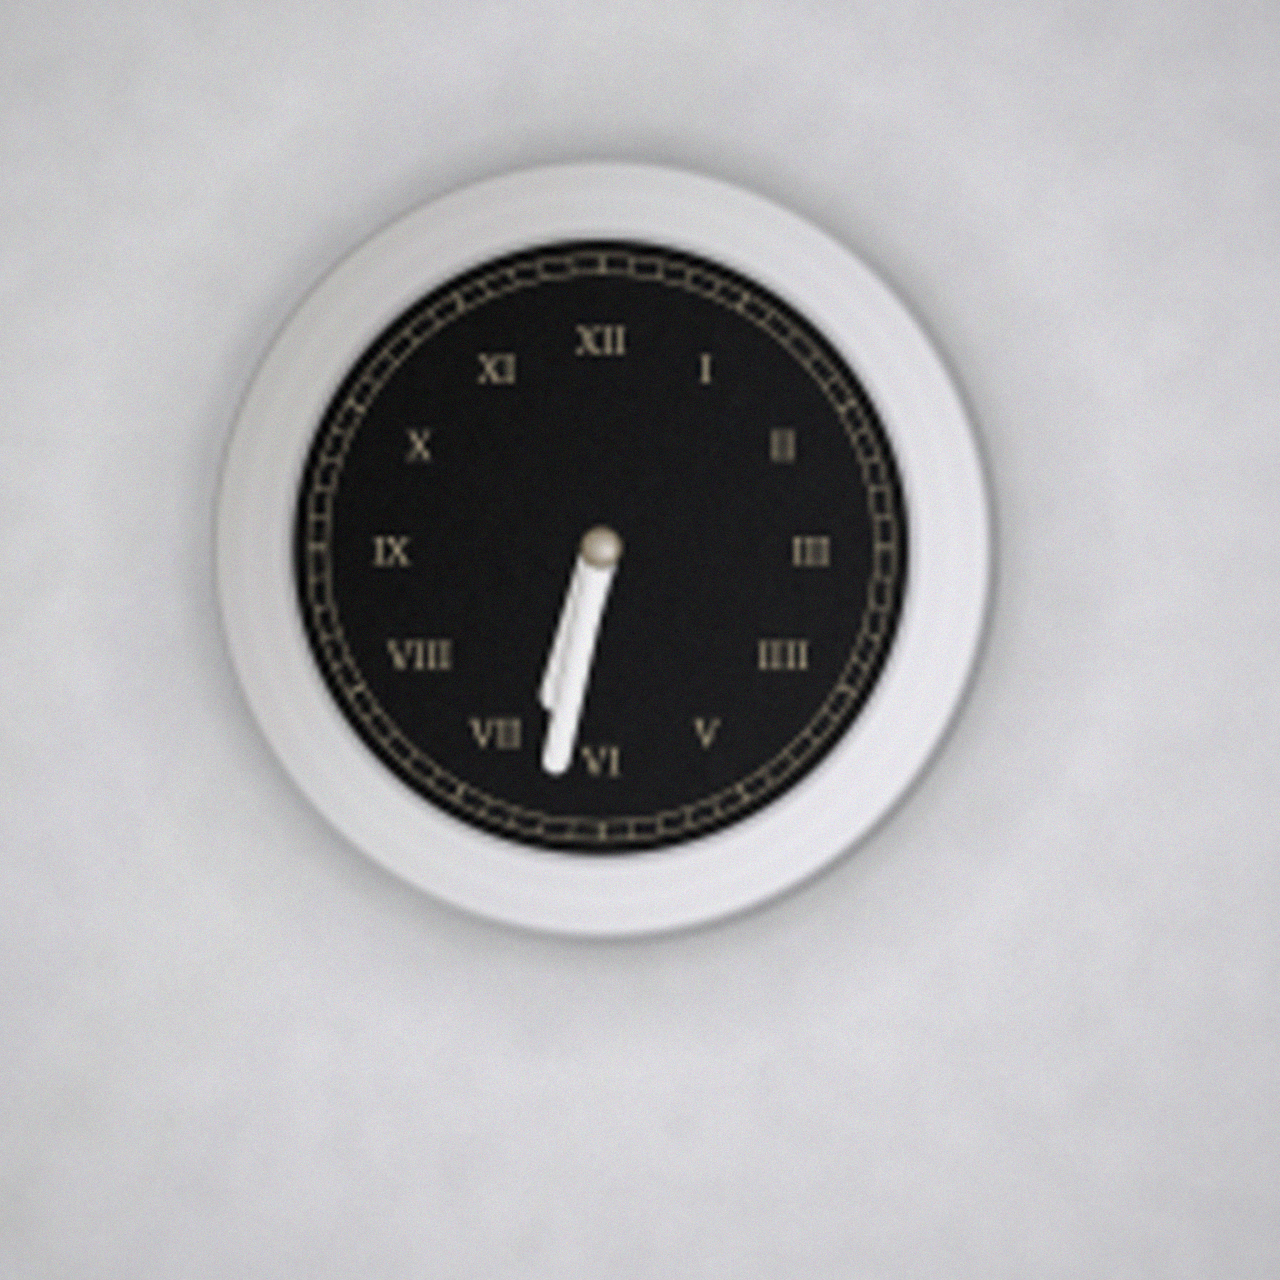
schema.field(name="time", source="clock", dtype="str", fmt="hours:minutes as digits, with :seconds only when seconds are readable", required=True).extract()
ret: 6:32
